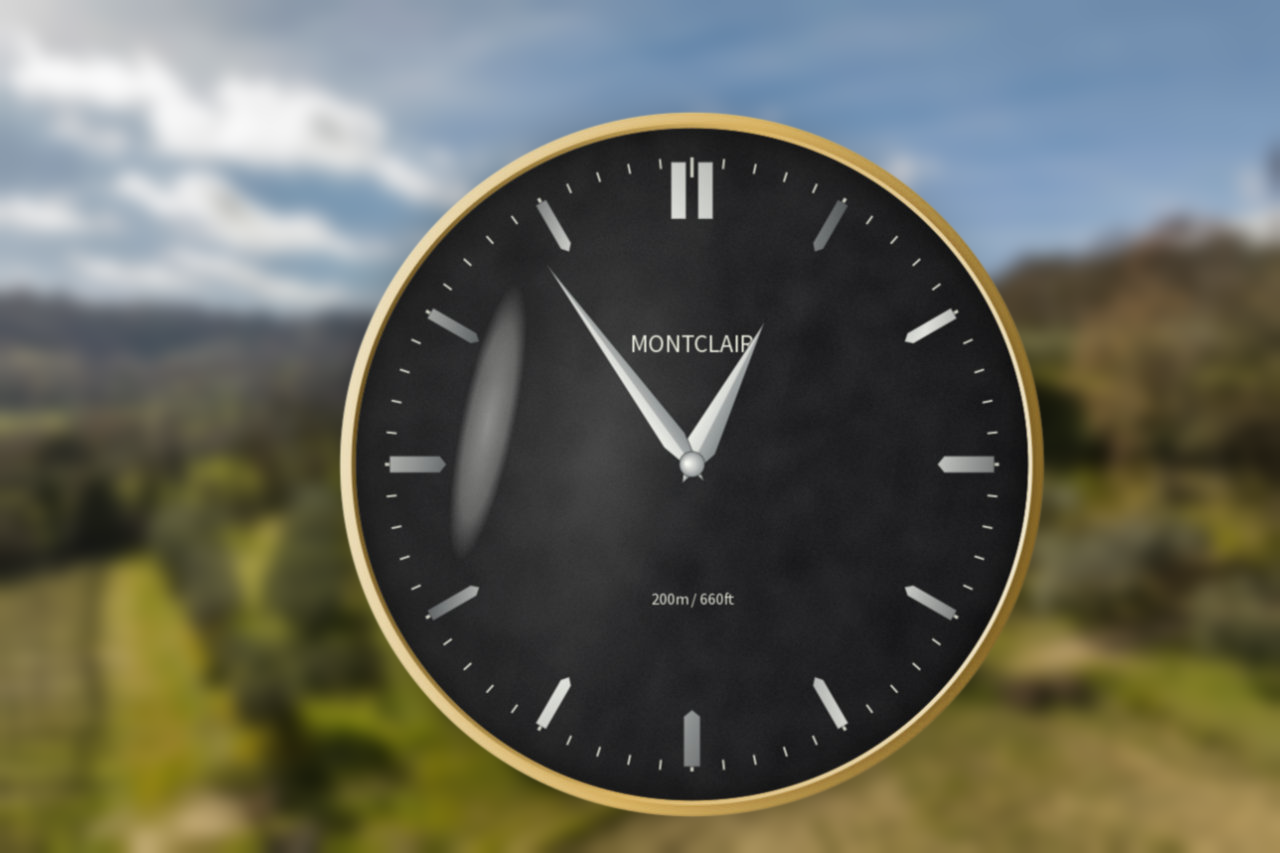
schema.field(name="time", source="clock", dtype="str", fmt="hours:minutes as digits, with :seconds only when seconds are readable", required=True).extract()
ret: 12:54
